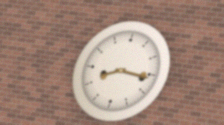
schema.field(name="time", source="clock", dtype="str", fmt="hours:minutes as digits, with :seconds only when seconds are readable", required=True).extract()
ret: 8:16
